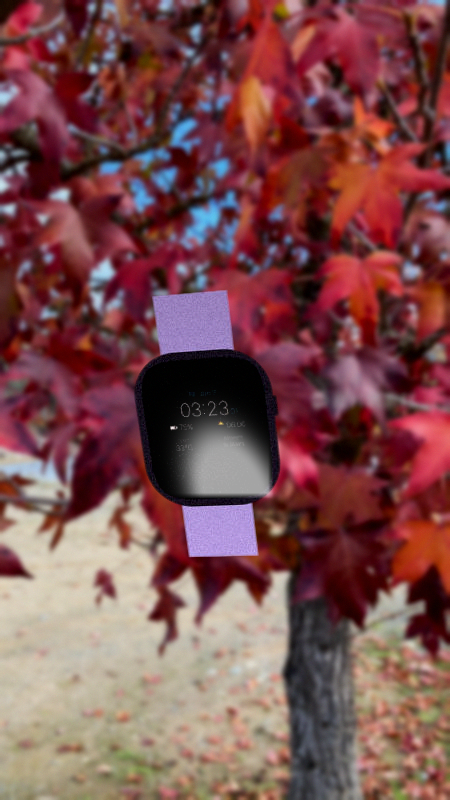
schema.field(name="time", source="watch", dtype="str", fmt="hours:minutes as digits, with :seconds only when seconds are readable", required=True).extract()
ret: 3:23
